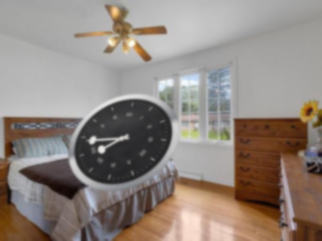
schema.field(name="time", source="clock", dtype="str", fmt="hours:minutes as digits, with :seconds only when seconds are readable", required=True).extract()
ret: 7:44
